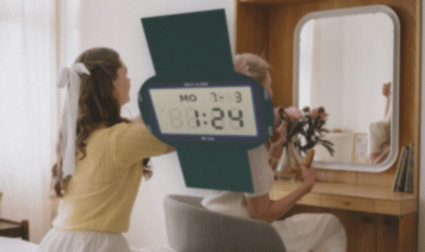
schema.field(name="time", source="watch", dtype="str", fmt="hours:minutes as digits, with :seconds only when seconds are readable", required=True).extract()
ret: 1:24
